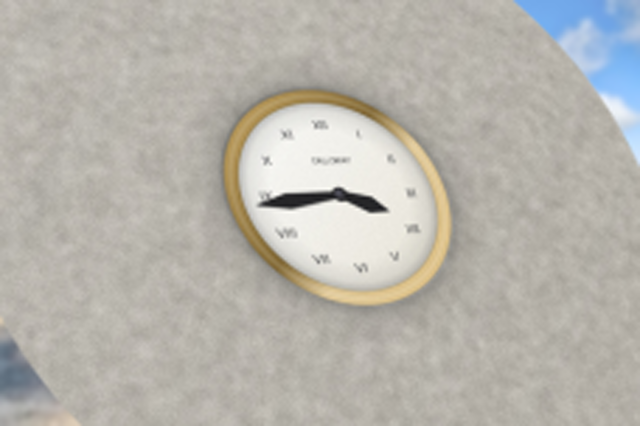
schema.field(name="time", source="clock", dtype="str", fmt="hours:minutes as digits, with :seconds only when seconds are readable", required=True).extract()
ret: 3:44
